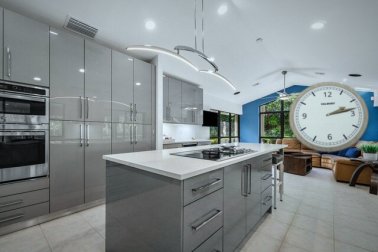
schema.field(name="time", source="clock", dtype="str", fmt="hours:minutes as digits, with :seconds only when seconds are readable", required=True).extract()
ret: 2:13
